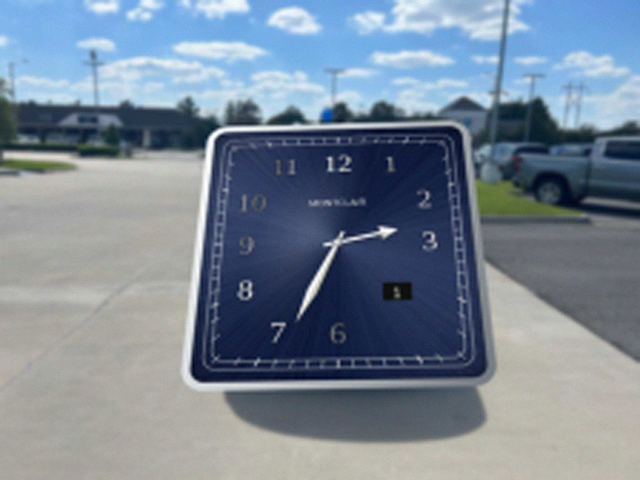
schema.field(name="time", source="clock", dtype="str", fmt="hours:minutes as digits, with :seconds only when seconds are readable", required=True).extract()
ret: 2:34
